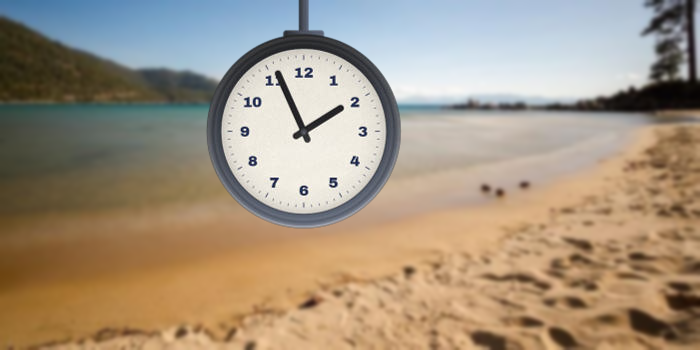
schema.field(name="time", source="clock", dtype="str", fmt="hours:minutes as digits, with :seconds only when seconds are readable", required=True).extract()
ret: 1:56
